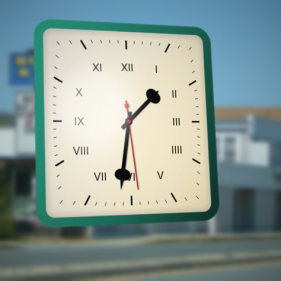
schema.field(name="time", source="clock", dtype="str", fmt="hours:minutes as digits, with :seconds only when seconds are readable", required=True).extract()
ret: 1:31:29
